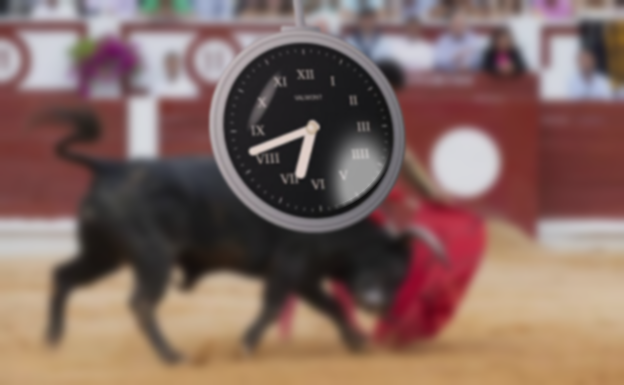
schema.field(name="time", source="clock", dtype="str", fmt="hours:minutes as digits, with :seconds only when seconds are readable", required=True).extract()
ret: 6:42
